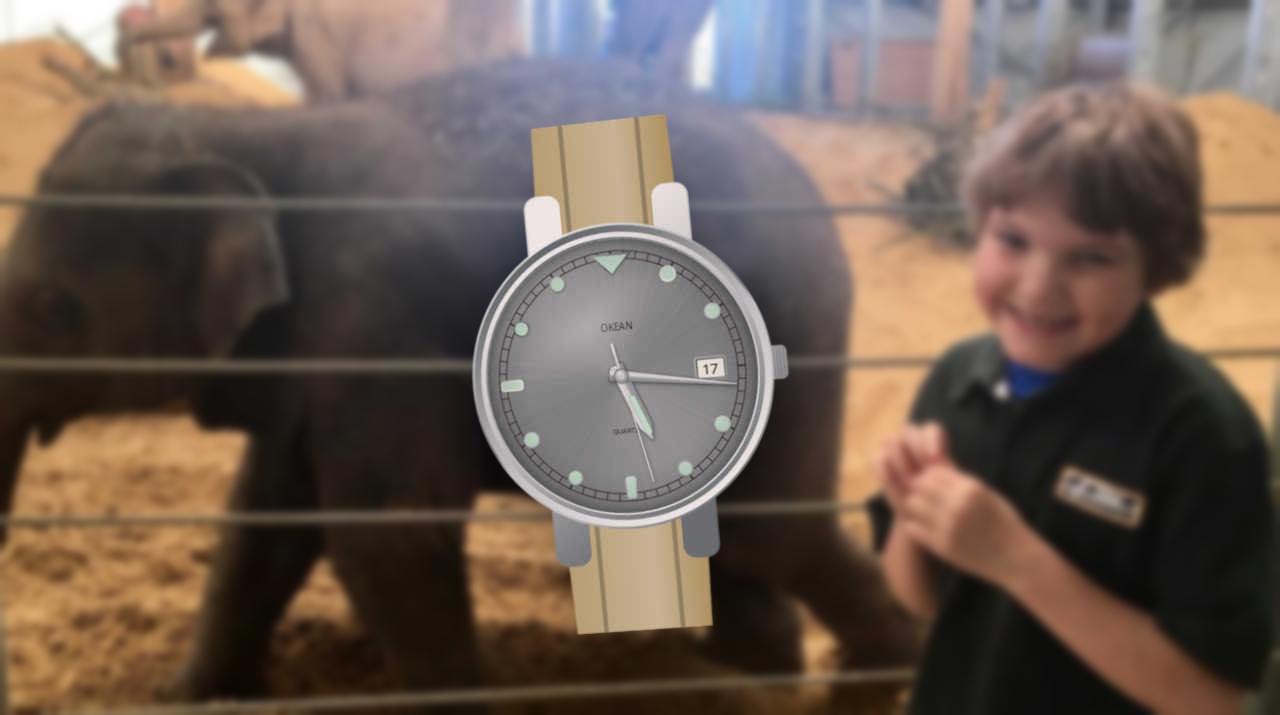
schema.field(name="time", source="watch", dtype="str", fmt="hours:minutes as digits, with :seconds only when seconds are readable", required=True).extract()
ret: 5:16:28
